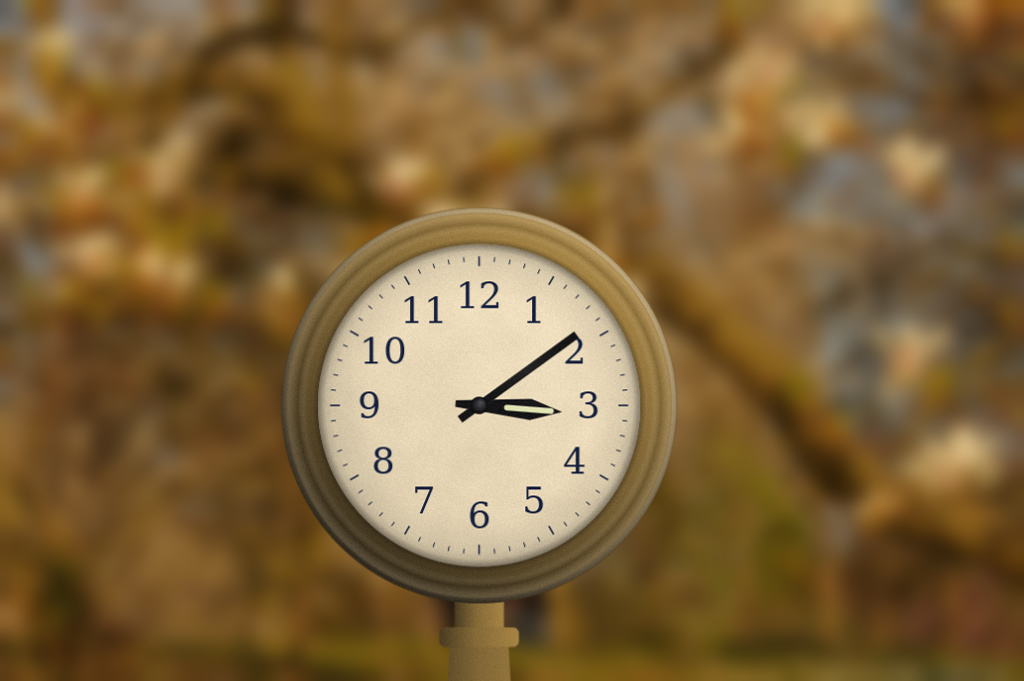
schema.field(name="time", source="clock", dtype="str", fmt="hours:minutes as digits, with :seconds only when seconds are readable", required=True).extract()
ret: 3:09
